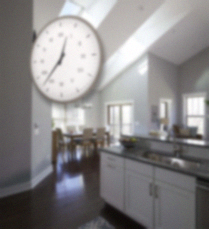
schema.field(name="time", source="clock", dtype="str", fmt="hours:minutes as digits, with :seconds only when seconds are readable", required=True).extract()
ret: 12:37
